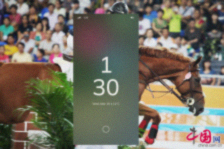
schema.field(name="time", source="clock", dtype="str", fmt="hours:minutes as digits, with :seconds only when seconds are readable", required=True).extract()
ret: 1:30
